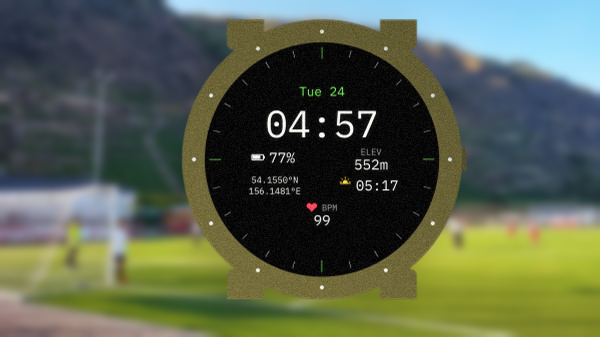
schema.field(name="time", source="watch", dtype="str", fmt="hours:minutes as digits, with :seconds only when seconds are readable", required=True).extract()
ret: 4:57
